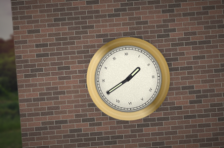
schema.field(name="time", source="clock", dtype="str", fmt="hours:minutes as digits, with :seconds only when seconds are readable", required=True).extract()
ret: 1:40
